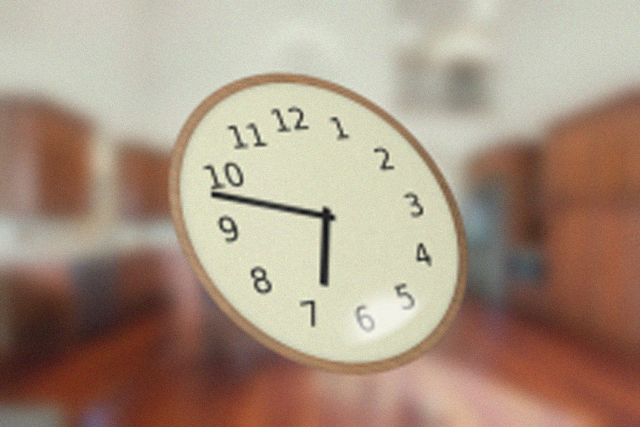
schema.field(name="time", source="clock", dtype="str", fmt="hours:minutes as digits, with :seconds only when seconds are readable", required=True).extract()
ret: 6:48
